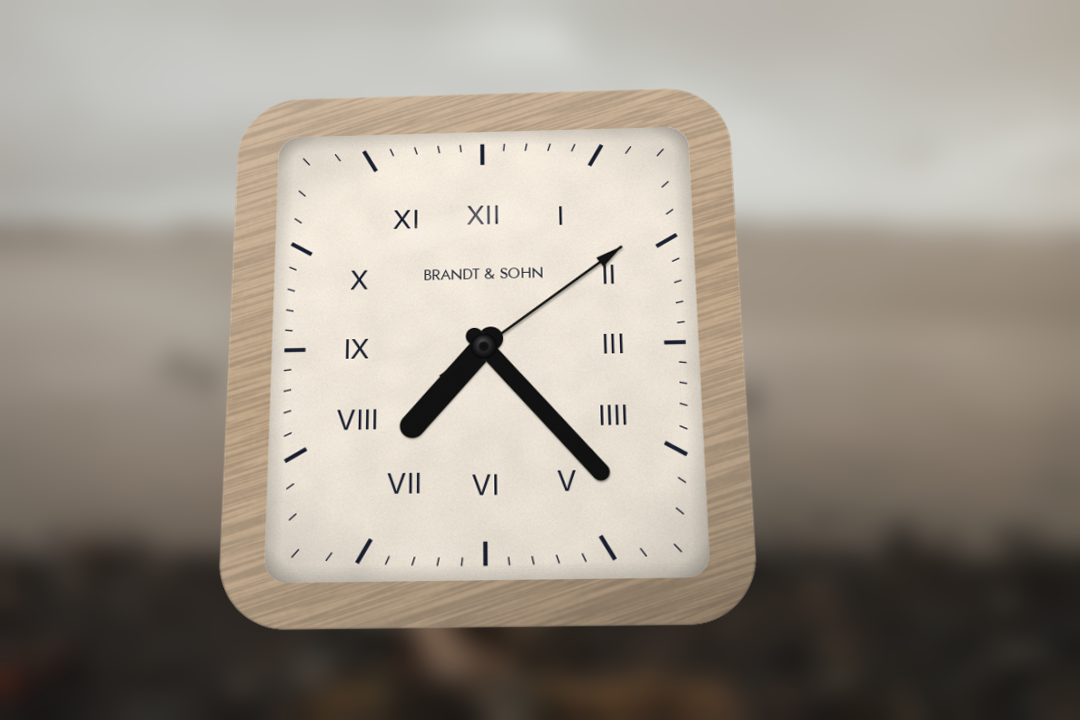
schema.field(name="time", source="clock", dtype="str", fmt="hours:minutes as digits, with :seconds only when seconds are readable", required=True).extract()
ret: 7:23:09
